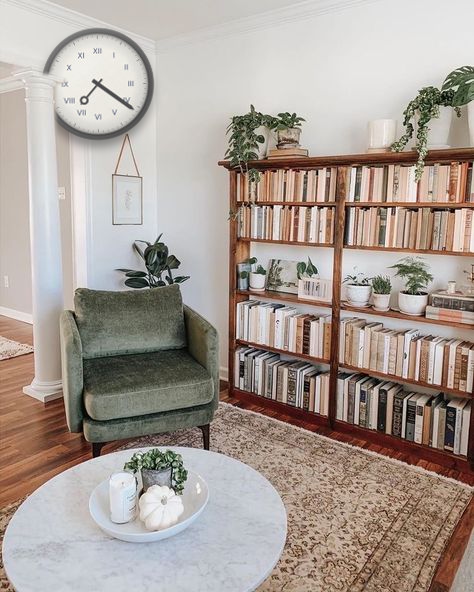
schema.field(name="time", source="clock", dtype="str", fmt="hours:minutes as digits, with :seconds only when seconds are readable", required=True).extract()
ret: 7:21
